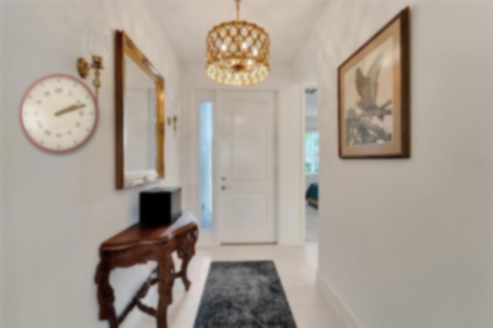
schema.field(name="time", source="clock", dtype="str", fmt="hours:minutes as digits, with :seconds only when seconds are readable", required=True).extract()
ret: 2:12
